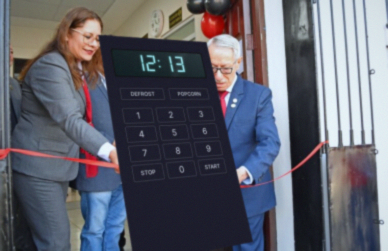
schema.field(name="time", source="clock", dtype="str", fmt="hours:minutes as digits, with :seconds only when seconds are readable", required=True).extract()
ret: 12:13
